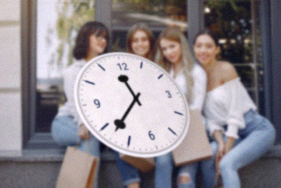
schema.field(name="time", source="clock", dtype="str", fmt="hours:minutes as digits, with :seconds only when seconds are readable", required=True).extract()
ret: 11:38
